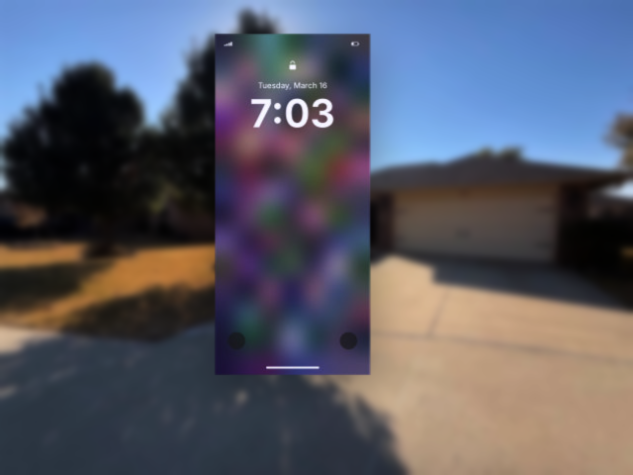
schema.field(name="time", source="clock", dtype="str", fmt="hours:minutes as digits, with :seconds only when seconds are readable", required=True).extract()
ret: 7:03
